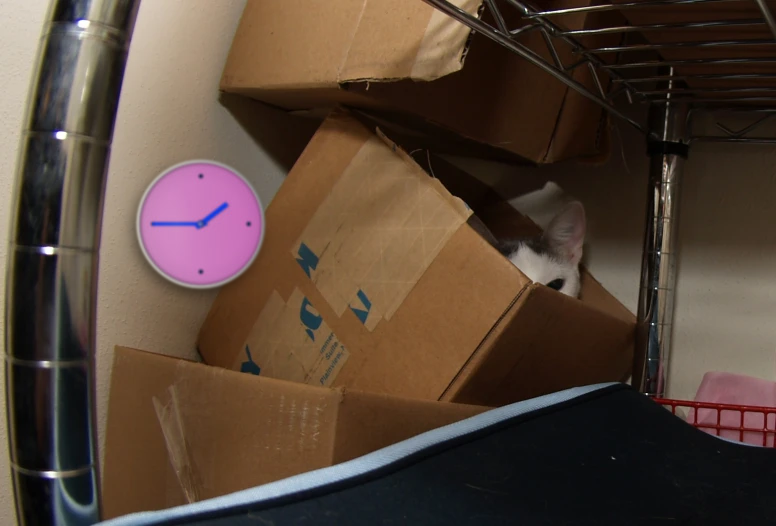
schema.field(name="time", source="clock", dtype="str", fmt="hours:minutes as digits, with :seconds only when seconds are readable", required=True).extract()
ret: 1:45
